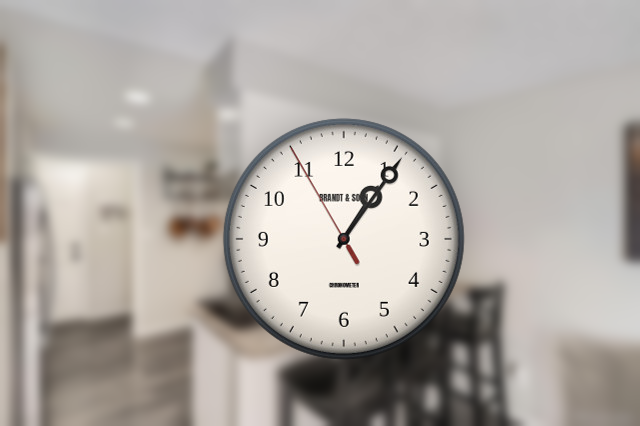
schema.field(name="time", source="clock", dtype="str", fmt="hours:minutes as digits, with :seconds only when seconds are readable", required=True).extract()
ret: 1:05:55
